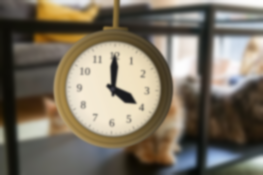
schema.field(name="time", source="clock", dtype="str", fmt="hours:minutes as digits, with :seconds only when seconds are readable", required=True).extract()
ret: 4:00
